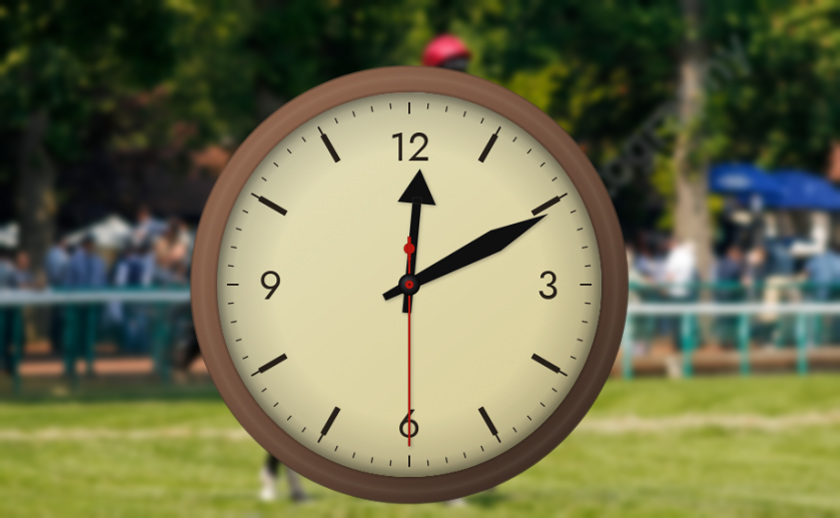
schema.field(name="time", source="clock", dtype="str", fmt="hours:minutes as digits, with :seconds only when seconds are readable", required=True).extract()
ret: 12:10:30
